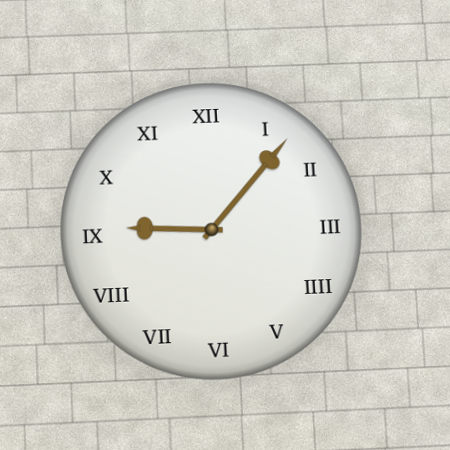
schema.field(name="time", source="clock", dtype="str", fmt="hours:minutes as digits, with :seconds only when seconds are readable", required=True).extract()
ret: 9:07
